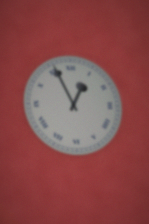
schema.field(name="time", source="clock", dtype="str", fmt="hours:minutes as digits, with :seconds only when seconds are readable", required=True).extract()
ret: 12:56
